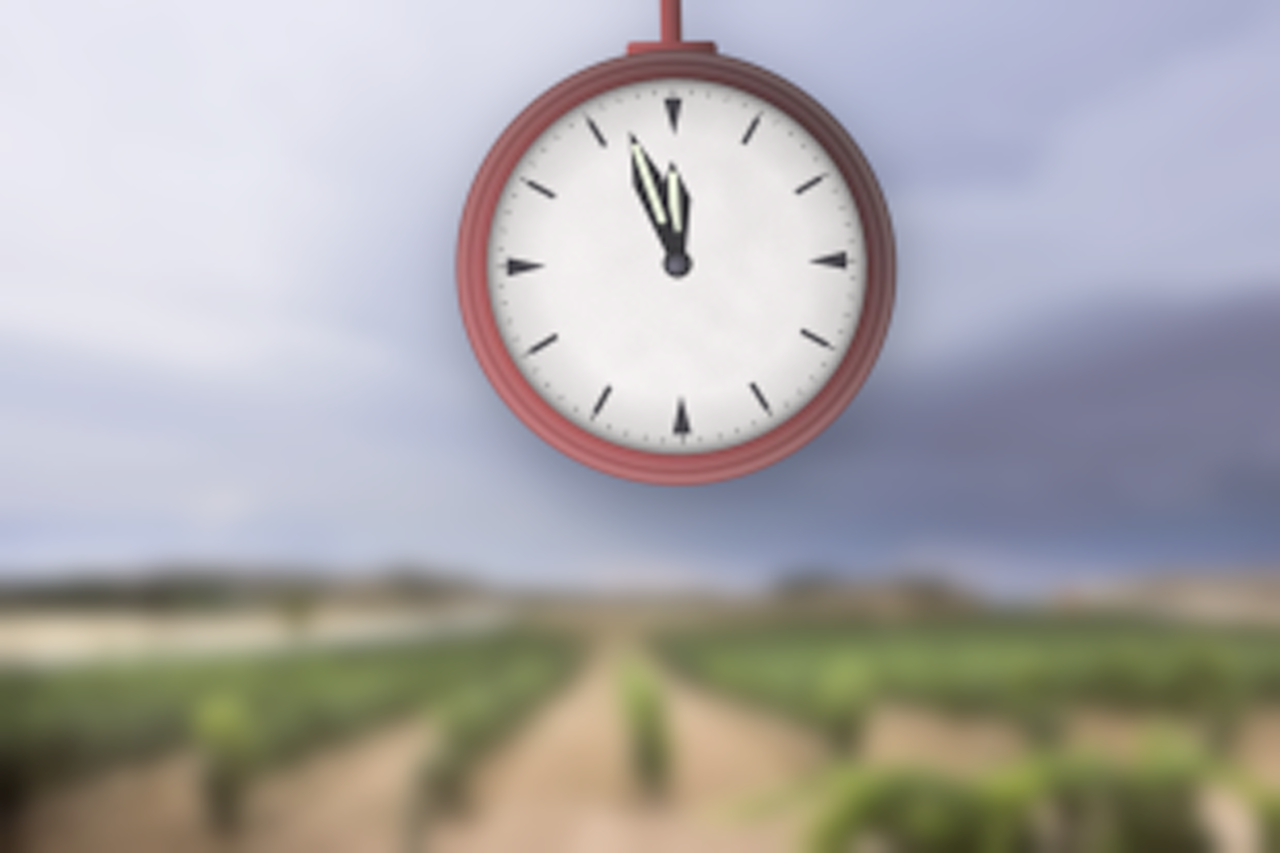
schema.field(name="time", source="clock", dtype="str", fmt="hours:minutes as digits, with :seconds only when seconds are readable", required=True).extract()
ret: 11:57
